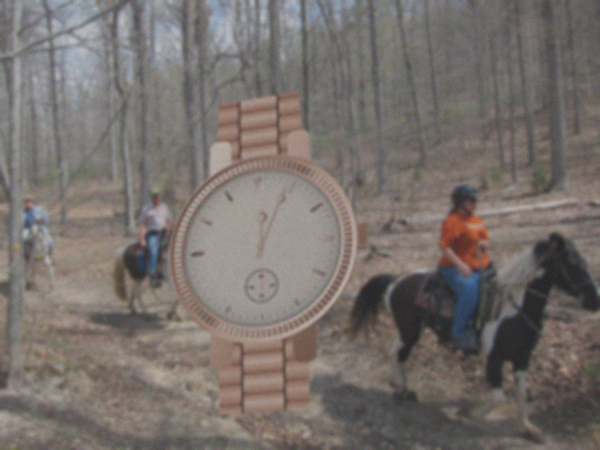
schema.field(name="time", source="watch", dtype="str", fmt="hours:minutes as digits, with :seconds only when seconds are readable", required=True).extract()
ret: 12:04
